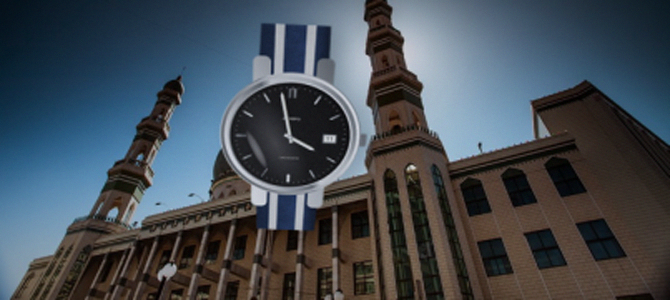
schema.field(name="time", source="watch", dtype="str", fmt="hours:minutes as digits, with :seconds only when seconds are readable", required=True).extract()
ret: 3:58
